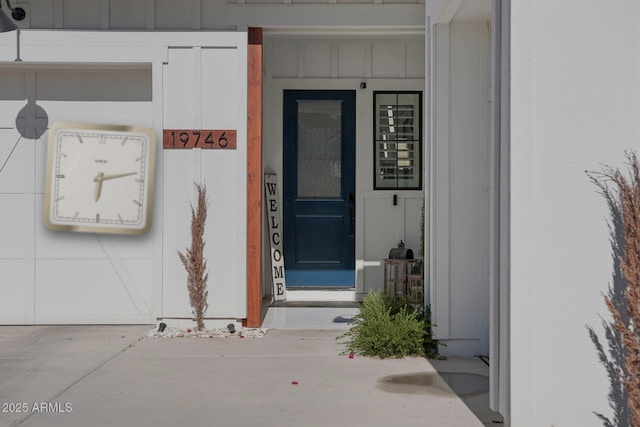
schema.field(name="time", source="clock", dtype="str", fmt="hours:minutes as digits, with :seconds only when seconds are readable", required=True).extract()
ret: 6:13
